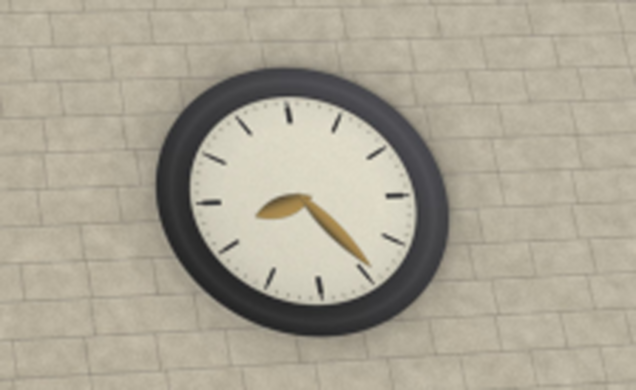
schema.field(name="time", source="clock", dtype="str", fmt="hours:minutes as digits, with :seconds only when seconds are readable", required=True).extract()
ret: 8:24
